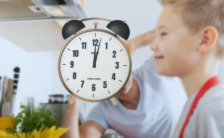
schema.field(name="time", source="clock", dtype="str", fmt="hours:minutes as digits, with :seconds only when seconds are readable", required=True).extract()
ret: 12:02
